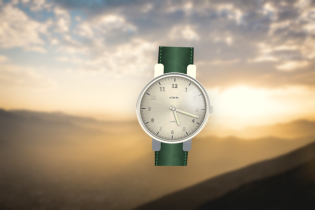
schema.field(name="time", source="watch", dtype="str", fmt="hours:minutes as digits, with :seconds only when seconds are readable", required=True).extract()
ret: 5:18
